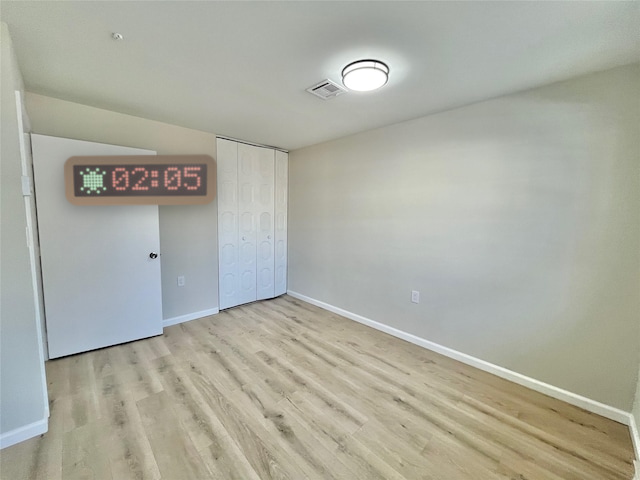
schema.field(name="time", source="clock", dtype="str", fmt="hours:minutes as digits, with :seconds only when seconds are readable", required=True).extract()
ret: 2:05
